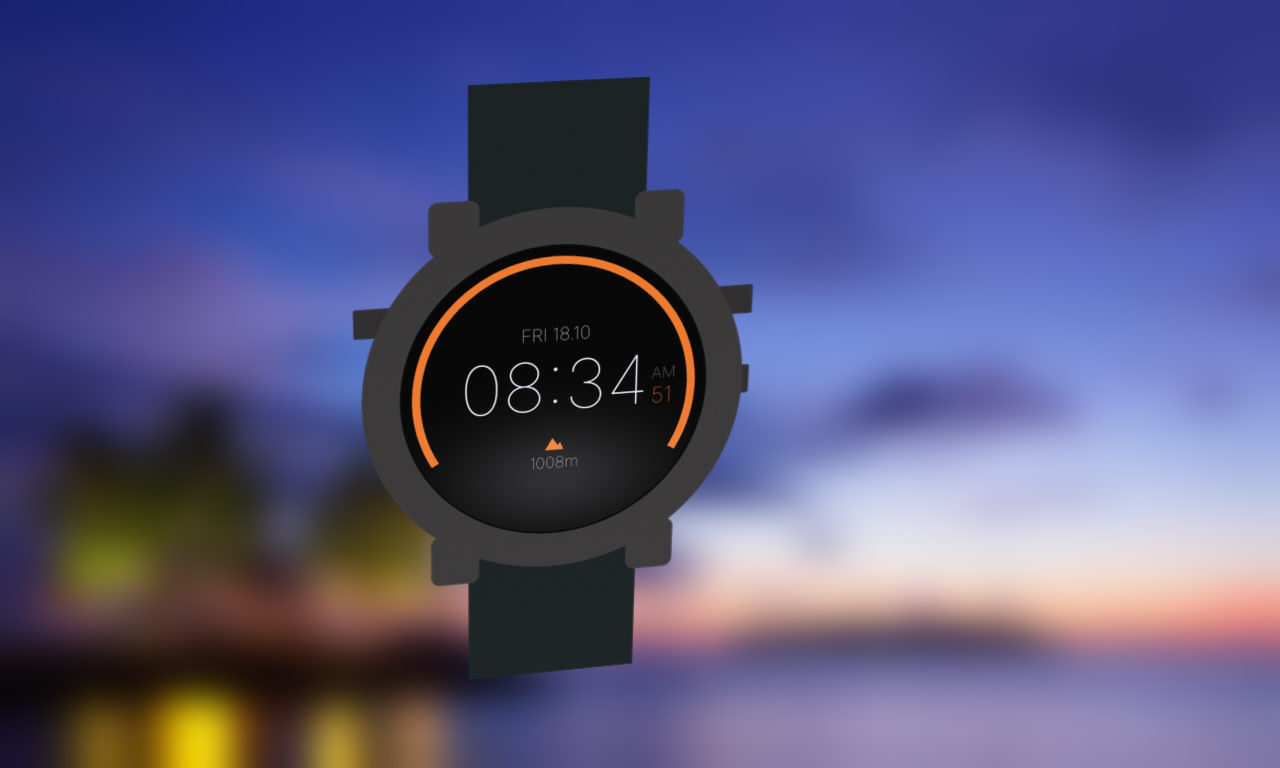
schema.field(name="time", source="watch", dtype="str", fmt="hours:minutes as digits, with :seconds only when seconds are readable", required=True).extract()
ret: 8:34:51
